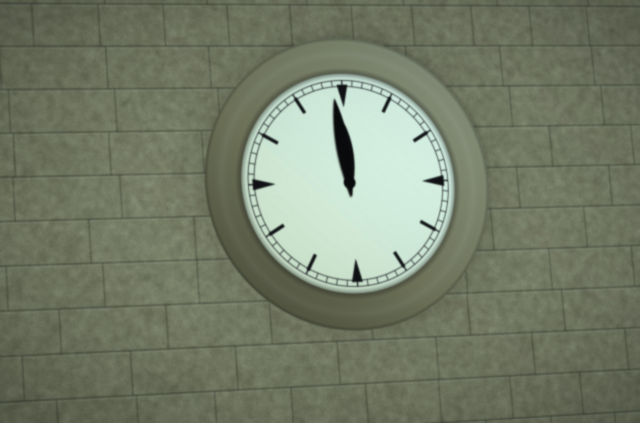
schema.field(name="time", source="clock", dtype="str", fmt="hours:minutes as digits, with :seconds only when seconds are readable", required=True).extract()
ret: 11:59
